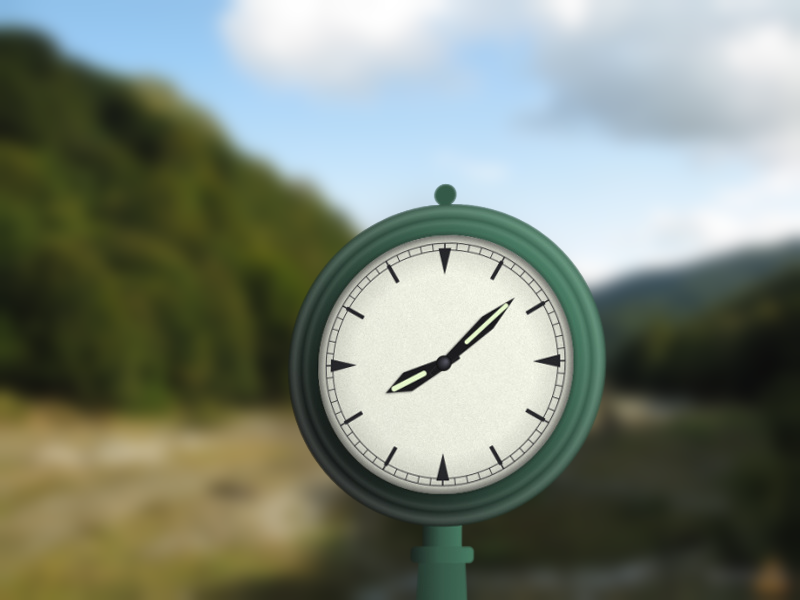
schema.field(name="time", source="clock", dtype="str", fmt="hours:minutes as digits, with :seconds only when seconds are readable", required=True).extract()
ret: 8:08
